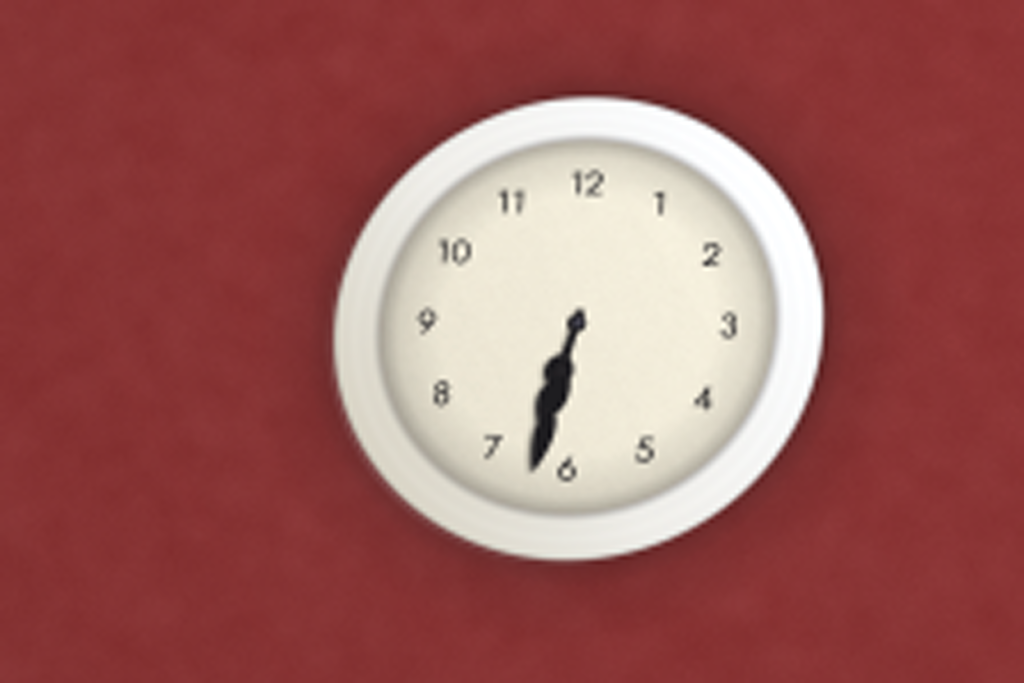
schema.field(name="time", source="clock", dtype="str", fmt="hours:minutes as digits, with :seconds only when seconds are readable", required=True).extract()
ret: 6:32
